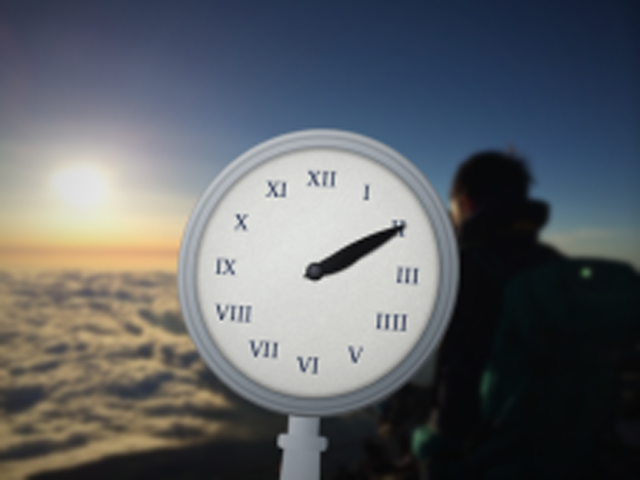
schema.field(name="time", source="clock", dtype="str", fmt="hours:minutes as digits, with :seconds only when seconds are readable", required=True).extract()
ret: 2:10
